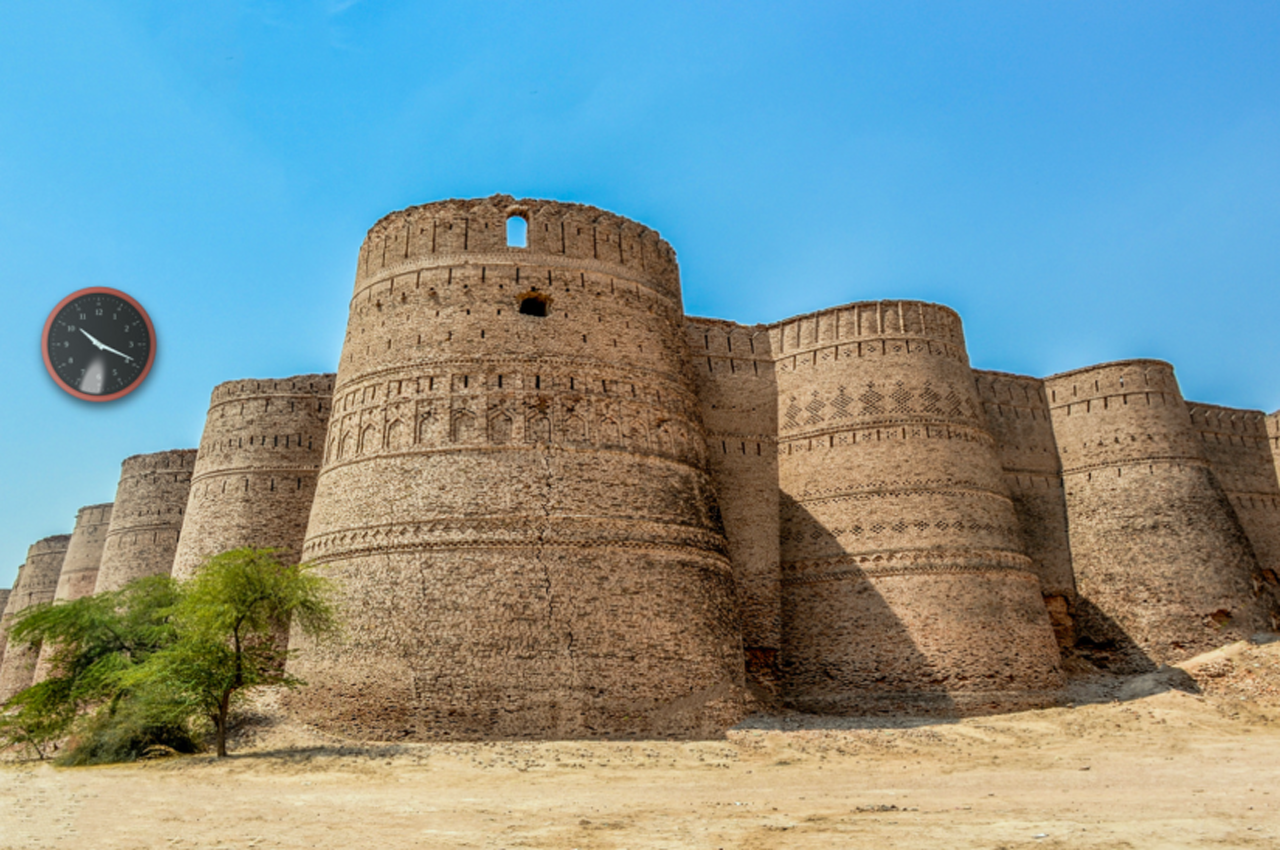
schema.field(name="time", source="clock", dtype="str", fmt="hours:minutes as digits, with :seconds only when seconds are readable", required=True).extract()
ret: 10:19
